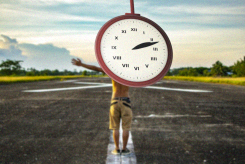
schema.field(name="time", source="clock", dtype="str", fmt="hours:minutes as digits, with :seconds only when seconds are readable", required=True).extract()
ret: 2:12
